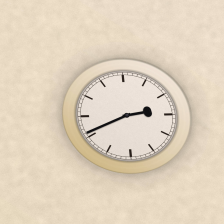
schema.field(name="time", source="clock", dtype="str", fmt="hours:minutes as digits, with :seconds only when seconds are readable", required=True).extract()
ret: 2:41
